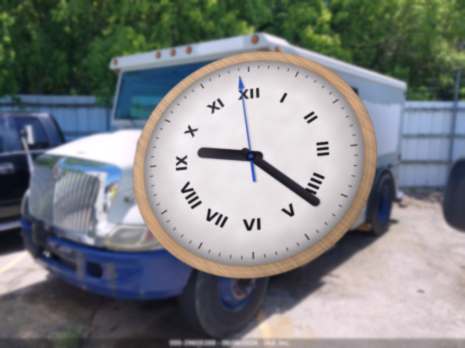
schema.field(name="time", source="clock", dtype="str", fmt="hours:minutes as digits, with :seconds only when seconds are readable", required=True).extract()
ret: 9:21:59
